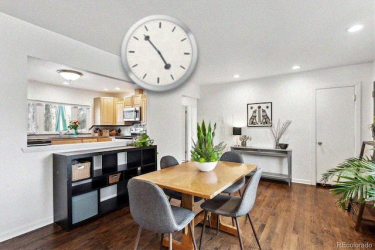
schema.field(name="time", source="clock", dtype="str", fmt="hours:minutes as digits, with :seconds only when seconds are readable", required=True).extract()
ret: 4:53
